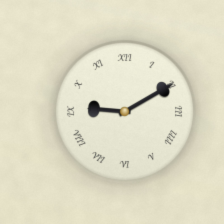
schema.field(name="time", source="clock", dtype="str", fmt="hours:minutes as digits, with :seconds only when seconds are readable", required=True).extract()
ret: 9:10
